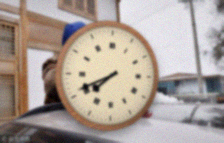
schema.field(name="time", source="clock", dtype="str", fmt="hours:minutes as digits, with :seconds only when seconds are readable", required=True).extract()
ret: 7:41
